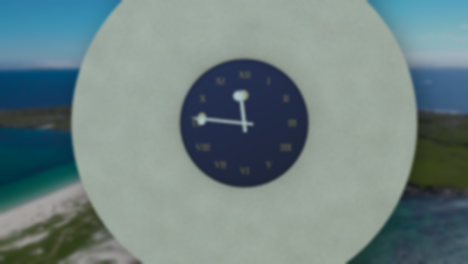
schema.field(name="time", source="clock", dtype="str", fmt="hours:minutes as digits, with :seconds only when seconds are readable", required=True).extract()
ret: 11:46
